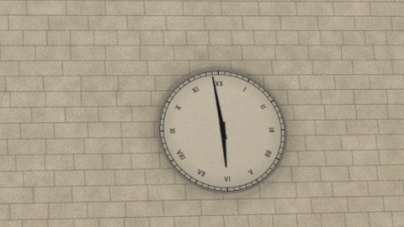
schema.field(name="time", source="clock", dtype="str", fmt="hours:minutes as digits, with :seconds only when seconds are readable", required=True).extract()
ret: 5:59
